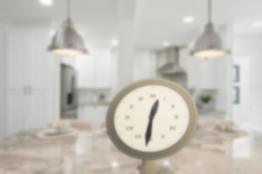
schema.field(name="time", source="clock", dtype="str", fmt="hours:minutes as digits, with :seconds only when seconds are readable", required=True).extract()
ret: 12:31
